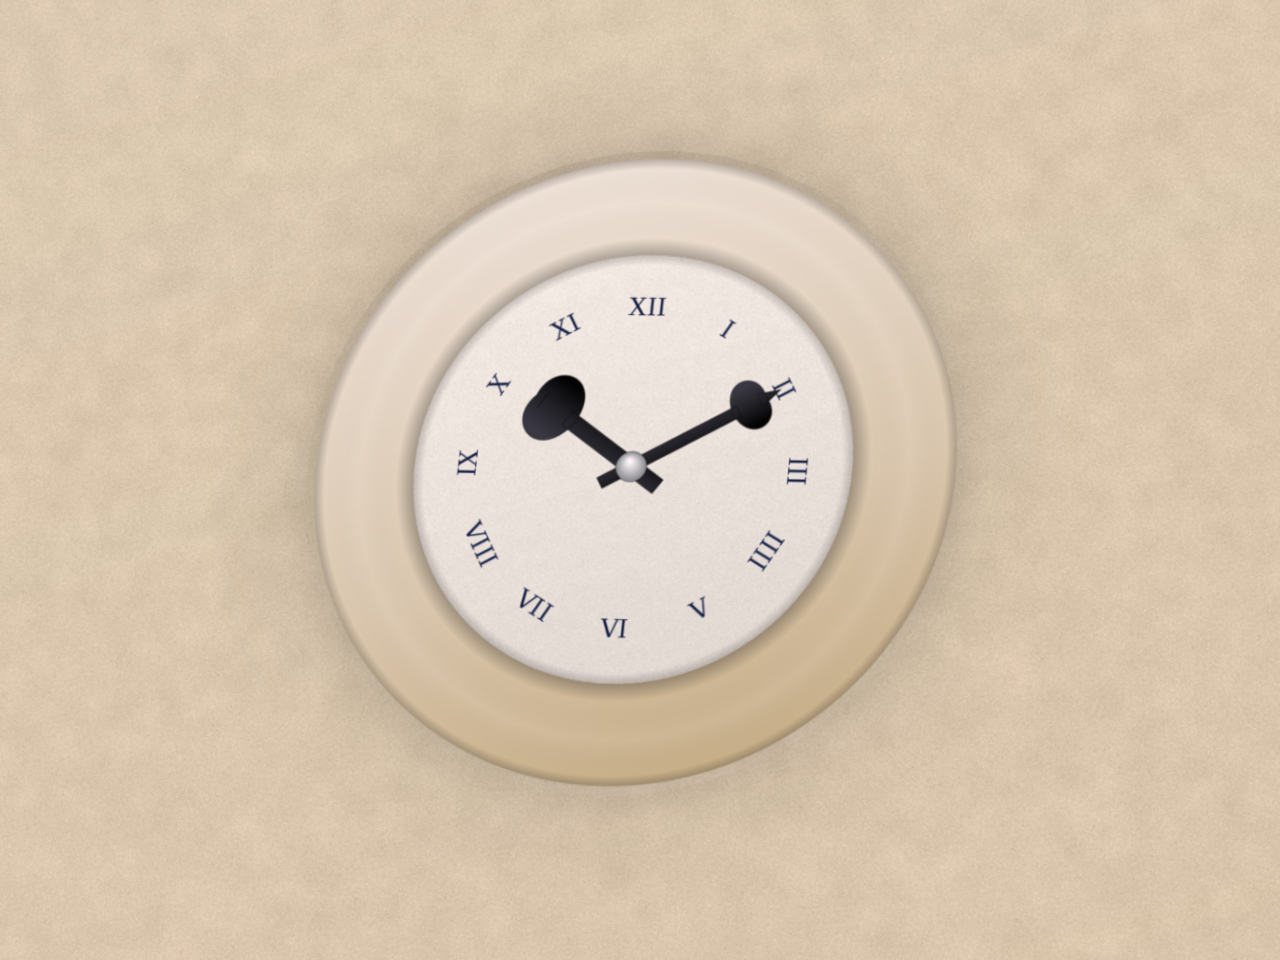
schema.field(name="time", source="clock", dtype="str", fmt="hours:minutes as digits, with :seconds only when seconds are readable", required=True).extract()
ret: 10:10
